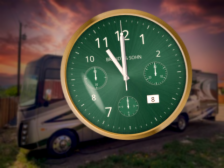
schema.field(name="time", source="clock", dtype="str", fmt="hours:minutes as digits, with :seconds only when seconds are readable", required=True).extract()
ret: 11:00
